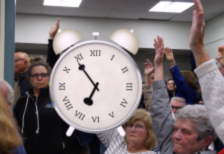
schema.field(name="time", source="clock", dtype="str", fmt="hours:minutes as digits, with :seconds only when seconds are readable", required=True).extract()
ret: 6:54
